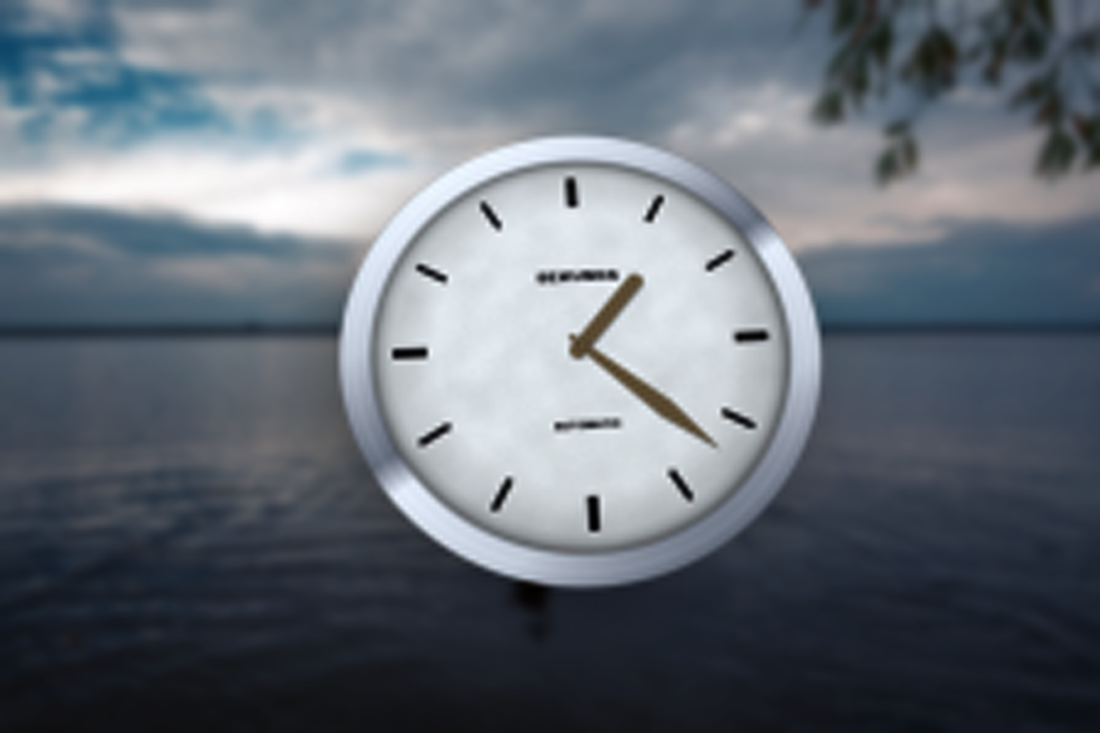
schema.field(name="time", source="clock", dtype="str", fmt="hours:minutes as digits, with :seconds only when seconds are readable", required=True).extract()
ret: 1:22
